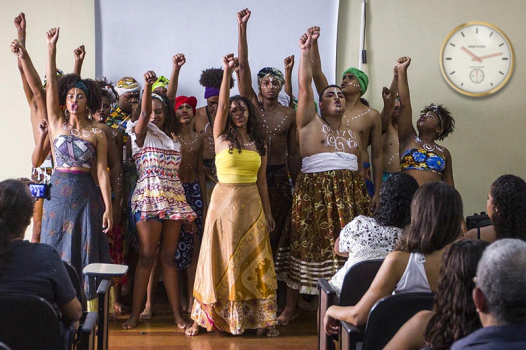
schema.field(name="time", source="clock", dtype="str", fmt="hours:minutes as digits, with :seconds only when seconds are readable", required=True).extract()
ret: 10:13
